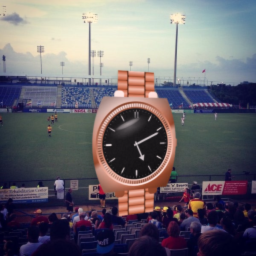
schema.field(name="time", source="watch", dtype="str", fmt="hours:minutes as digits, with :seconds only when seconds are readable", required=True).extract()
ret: 5:11
